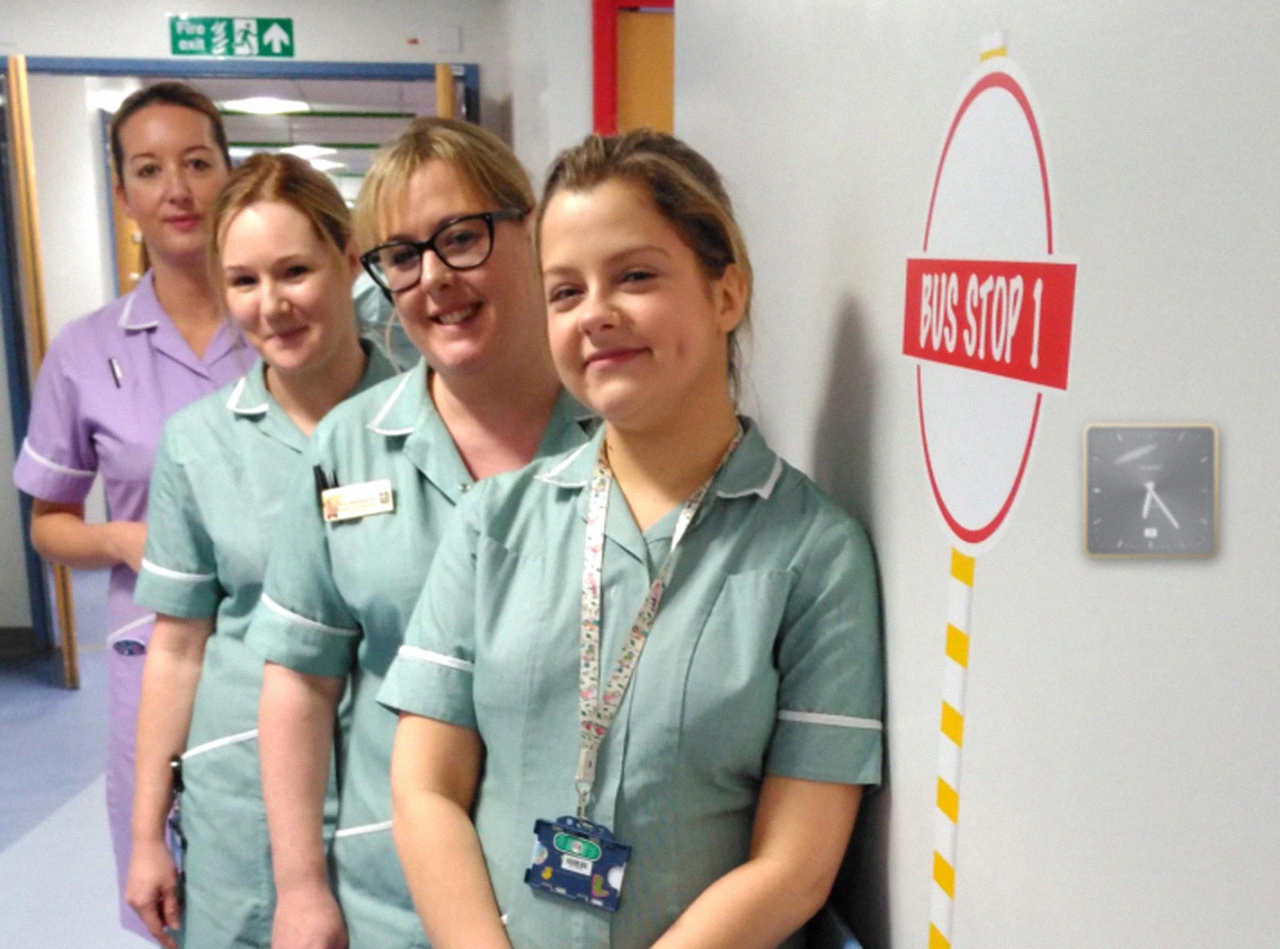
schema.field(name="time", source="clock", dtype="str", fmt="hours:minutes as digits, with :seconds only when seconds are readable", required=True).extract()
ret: 6:24
